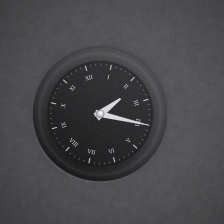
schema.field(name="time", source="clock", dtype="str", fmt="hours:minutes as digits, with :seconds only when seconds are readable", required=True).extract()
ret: 2:20
